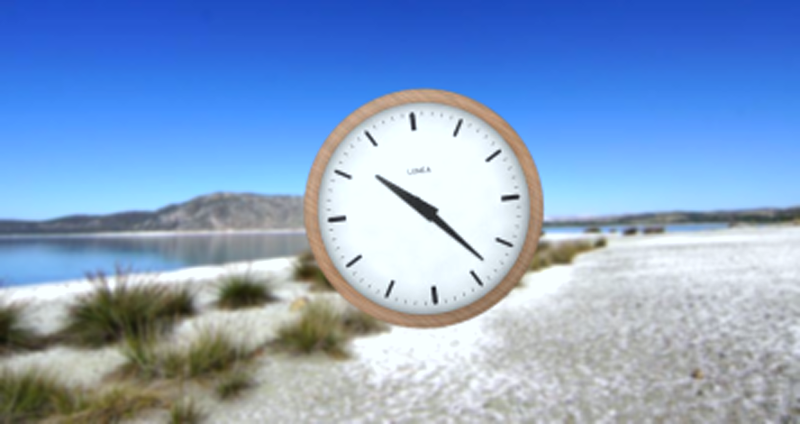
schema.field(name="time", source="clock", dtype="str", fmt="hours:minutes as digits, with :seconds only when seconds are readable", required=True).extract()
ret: 10:23
